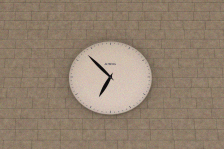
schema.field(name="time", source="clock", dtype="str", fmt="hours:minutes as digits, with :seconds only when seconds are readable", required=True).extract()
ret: 6:53
